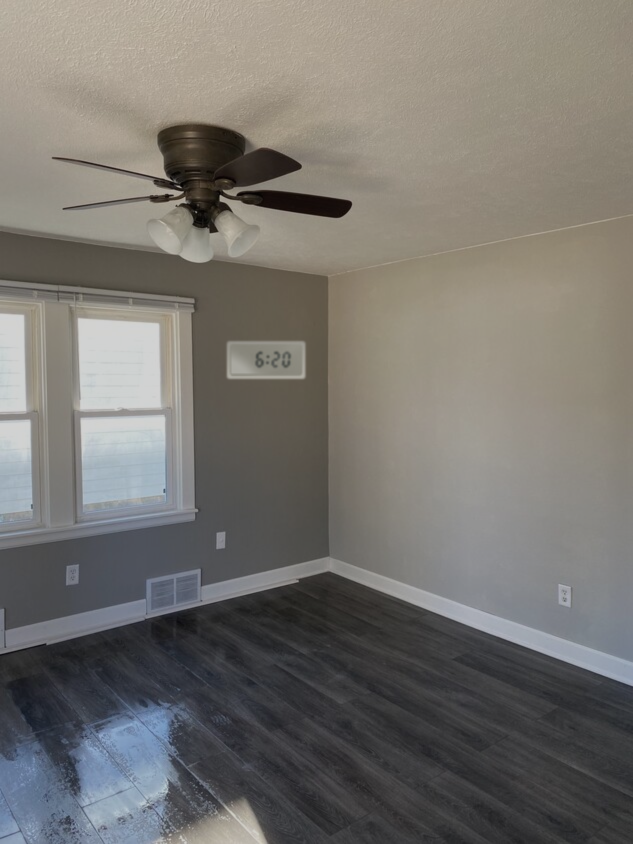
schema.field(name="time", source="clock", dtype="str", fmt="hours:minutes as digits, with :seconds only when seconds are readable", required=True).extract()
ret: 6:20
